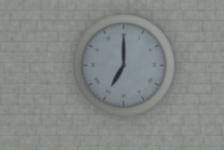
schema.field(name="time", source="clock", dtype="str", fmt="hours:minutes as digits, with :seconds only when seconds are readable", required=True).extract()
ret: 7:00
